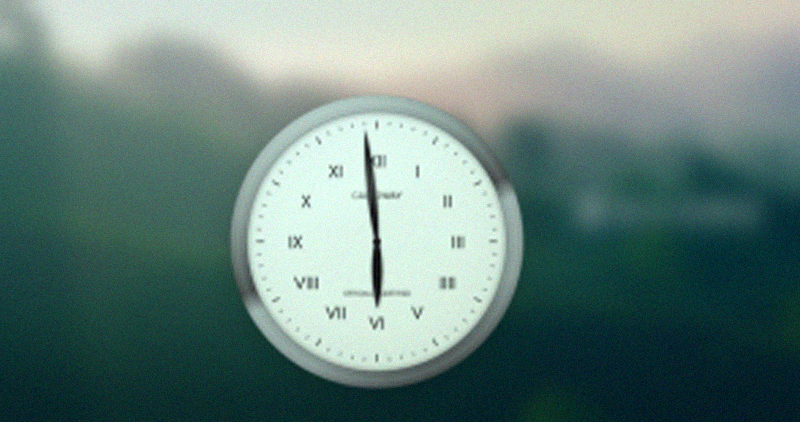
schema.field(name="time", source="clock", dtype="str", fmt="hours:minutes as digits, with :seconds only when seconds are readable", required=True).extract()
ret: 5:59
